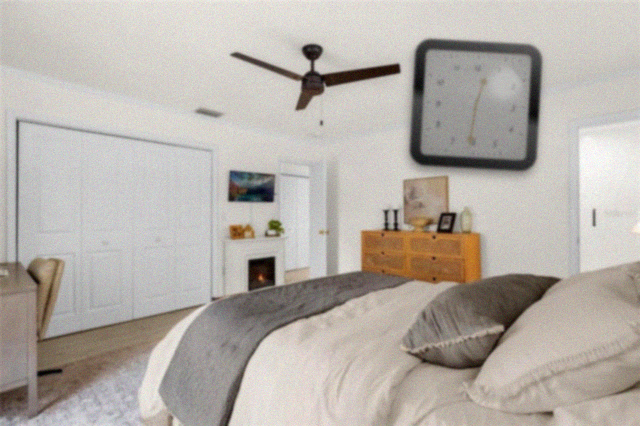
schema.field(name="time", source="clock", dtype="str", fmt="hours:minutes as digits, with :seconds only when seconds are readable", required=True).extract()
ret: 12:31
